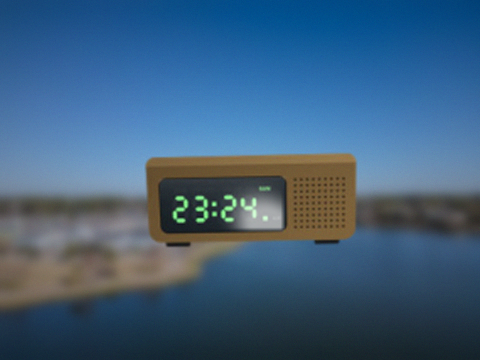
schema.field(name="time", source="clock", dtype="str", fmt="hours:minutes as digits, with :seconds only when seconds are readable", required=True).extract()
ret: 23:24
